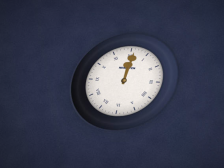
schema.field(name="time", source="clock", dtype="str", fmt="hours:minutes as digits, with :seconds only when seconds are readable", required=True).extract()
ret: 12:01
